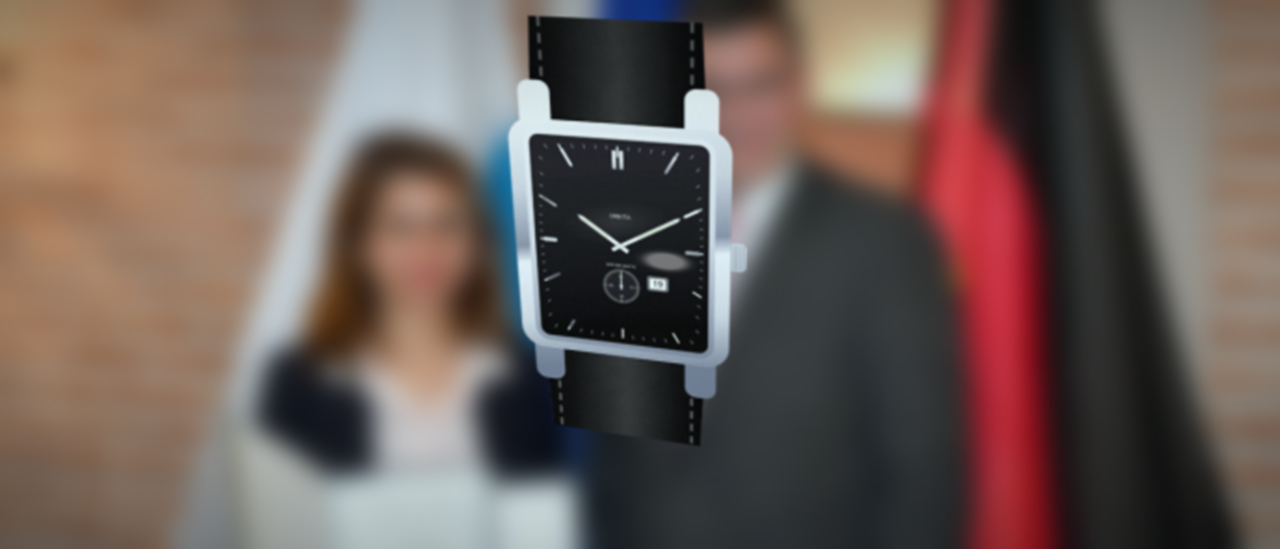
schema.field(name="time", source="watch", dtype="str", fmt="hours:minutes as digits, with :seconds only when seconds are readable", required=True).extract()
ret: 10:10
